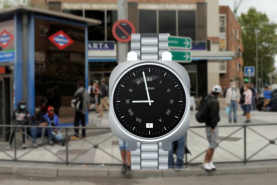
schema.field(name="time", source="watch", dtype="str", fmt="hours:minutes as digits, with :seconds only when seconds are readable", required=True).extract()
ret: 8:58
